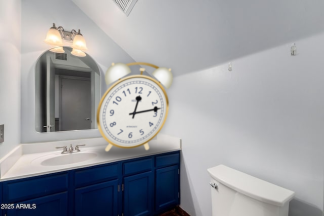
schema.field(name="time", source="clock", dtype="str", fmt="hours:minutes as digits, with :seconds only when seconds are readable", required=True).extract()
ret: 12:13
